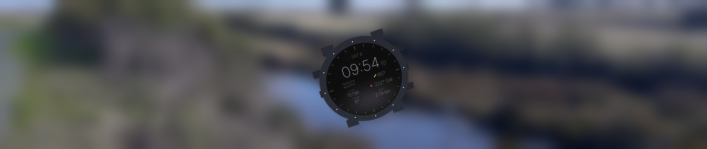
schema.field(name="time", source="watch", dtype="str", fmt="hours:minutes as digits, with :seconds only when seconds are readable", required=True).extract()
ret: 9:54
